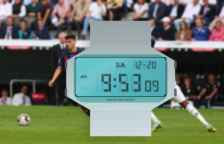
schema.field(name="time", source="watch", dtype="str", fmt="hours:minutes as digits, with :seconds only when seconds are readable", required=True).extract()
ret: 9:53:09
